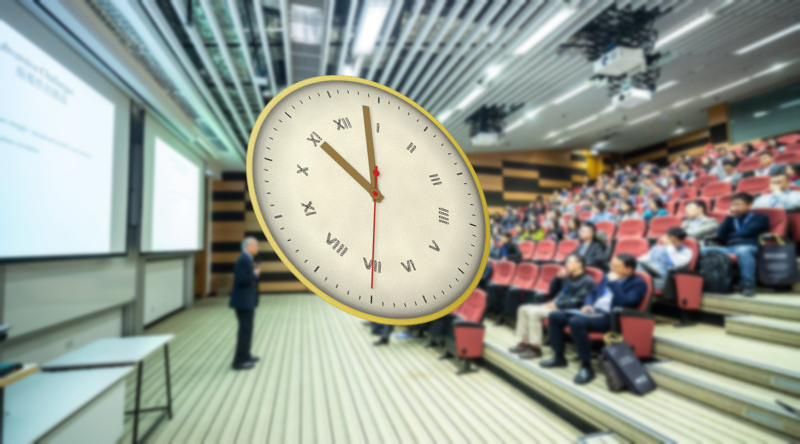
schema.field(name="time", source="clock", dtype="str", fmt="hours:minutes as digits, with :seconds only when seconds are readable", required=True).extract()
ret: 11:03:35
